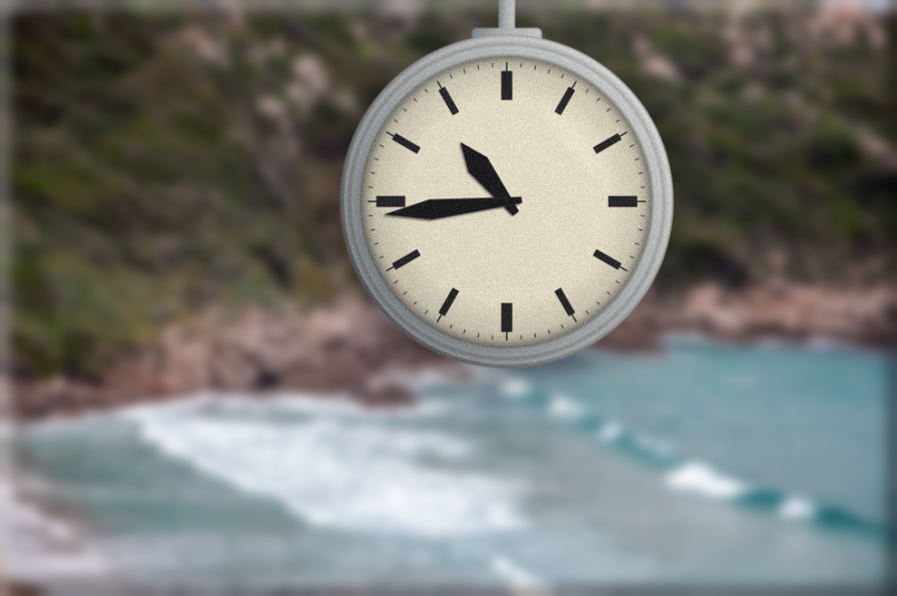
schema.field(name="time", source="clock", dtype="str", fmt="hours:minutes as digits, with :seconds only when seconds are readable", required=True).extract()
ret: 10:44
